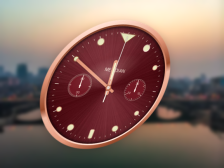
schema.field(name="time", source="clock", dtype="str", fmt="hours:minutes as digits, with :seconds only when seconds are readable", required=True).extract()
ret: 11:50
